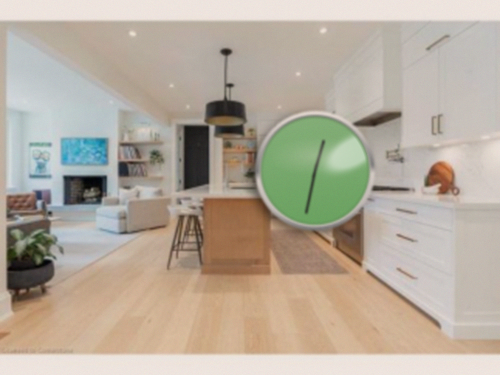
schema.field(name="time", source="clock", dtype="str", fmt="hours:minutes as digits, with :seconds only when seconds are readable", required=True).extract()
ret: 12:32
